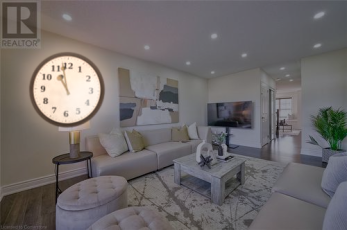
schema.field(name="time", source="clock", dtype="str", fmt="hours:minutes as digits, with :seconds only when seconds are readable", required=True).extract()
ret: 10:58
